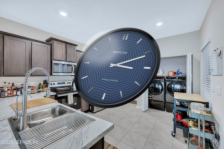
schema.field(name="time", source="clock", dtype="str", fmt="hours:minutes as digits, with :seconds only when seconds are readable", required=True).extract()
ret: 3:11
